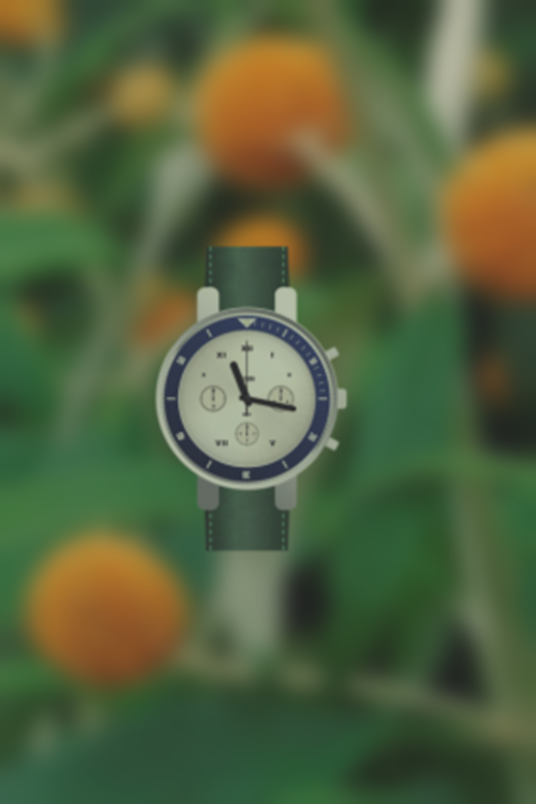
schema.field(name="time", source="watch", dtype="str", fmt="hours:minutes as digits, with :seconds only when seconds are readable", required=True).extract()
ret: 11:17
